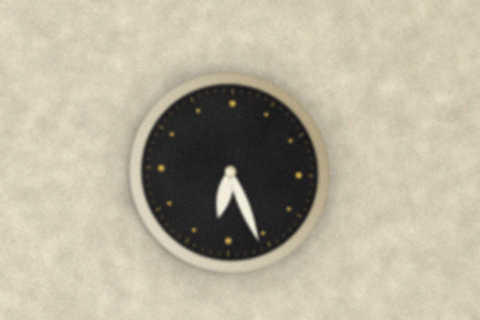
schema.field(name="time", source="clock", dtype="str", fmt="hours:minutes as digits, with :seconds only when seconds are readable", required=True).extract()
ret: 6:26
